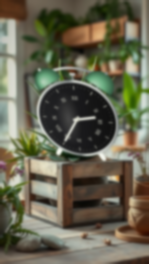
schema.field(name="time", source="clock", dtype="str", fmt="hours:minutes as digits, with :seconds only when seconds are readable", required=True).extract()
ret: 2:35
